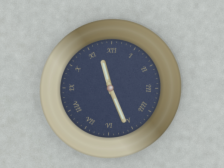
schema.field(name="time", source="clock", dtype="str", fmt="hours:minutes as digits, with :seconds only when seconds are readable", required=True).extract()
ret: 11:26
